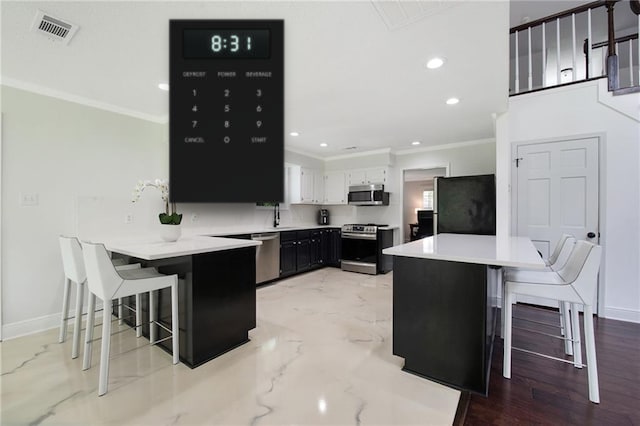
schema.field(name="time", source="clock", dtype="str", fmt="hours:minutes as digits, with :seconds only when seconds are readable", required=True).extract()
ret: 8:31
